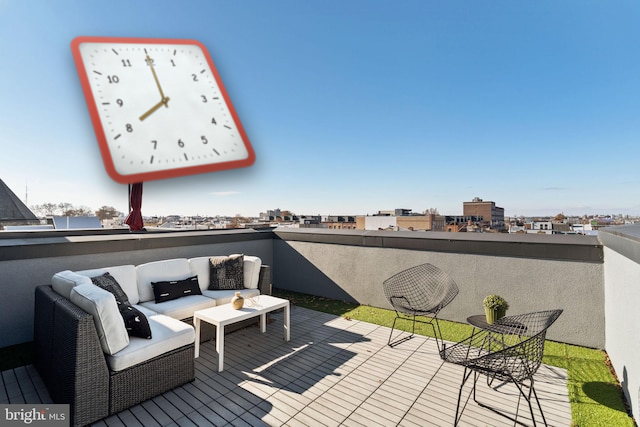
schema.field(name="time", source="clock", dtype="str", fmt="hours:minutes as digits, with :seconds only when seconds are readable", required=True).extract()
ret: 8:00
